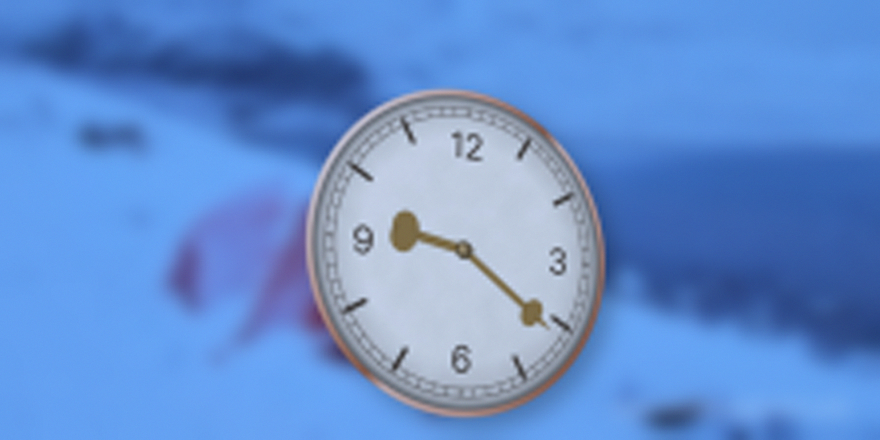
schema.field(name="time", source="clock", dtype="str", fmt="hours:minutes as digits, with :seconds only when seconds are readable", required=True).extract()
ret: 9:21
